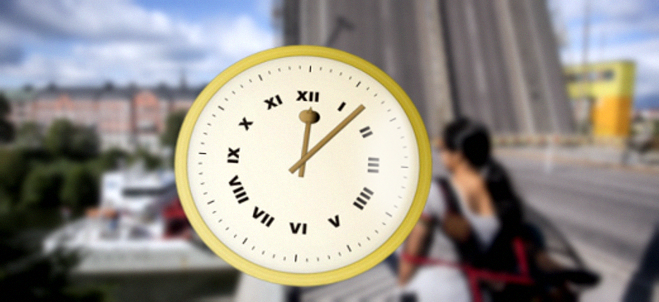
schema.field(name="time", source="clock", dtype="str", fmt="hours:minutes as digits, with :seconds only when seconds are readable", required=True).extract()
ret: 12:07
